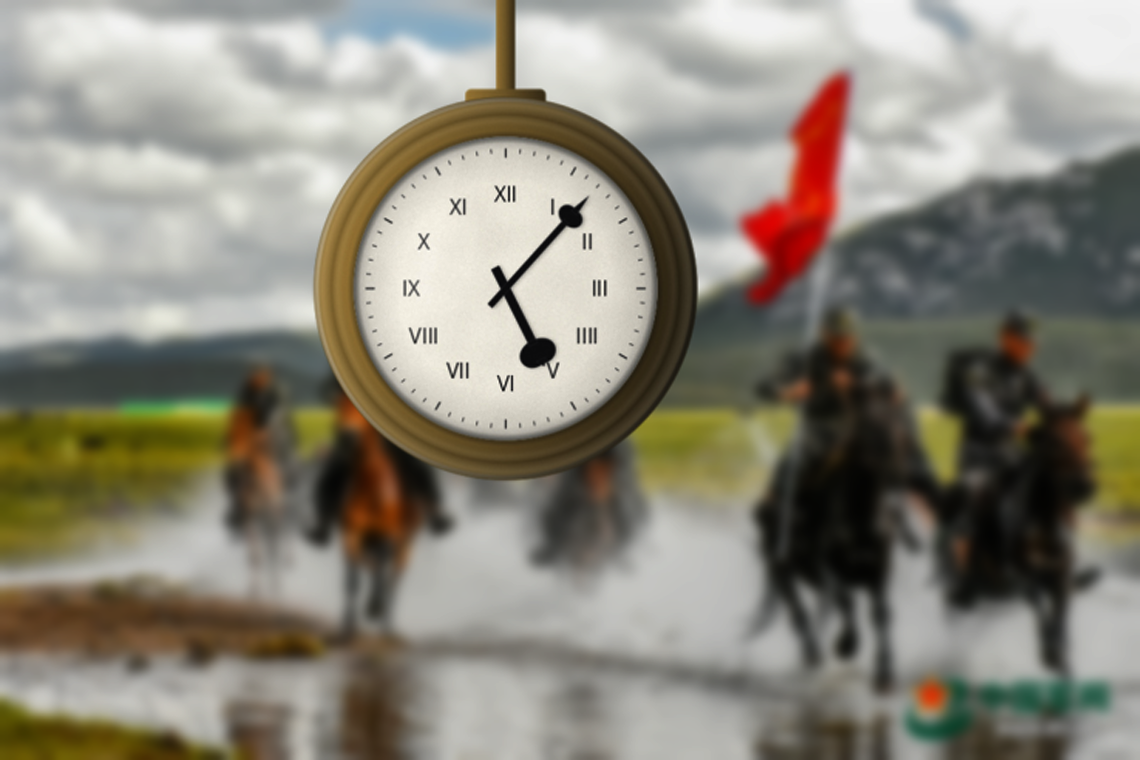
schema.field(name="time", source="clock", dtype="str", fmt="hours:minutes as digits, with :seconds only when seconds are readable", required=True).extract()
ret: 5:07
